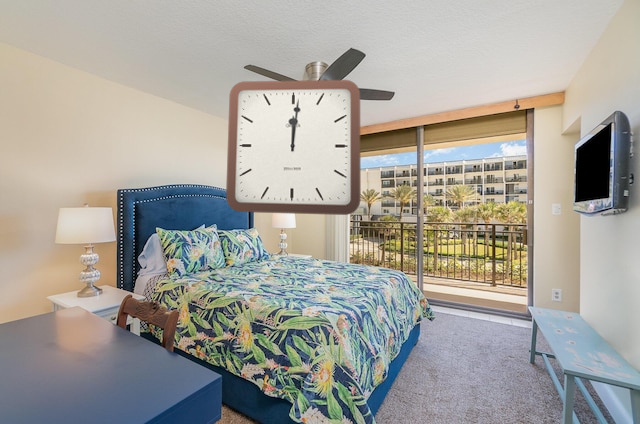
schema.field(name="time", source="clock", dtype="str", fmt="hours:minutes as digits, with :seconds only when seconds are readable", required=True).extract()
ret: 12:01
